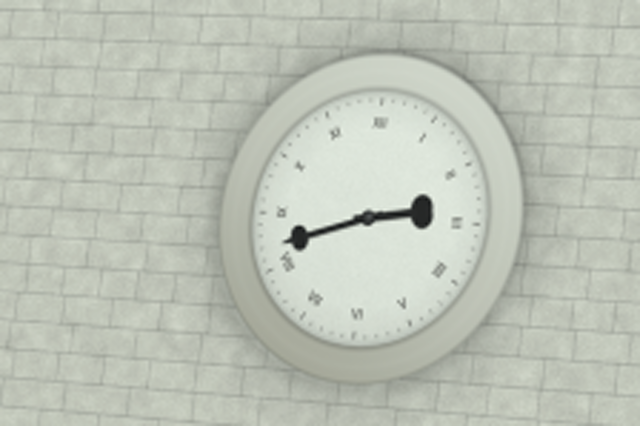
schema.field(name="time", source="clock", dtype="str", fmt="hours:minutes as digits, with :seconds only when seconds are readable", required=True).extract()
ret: 2:42
